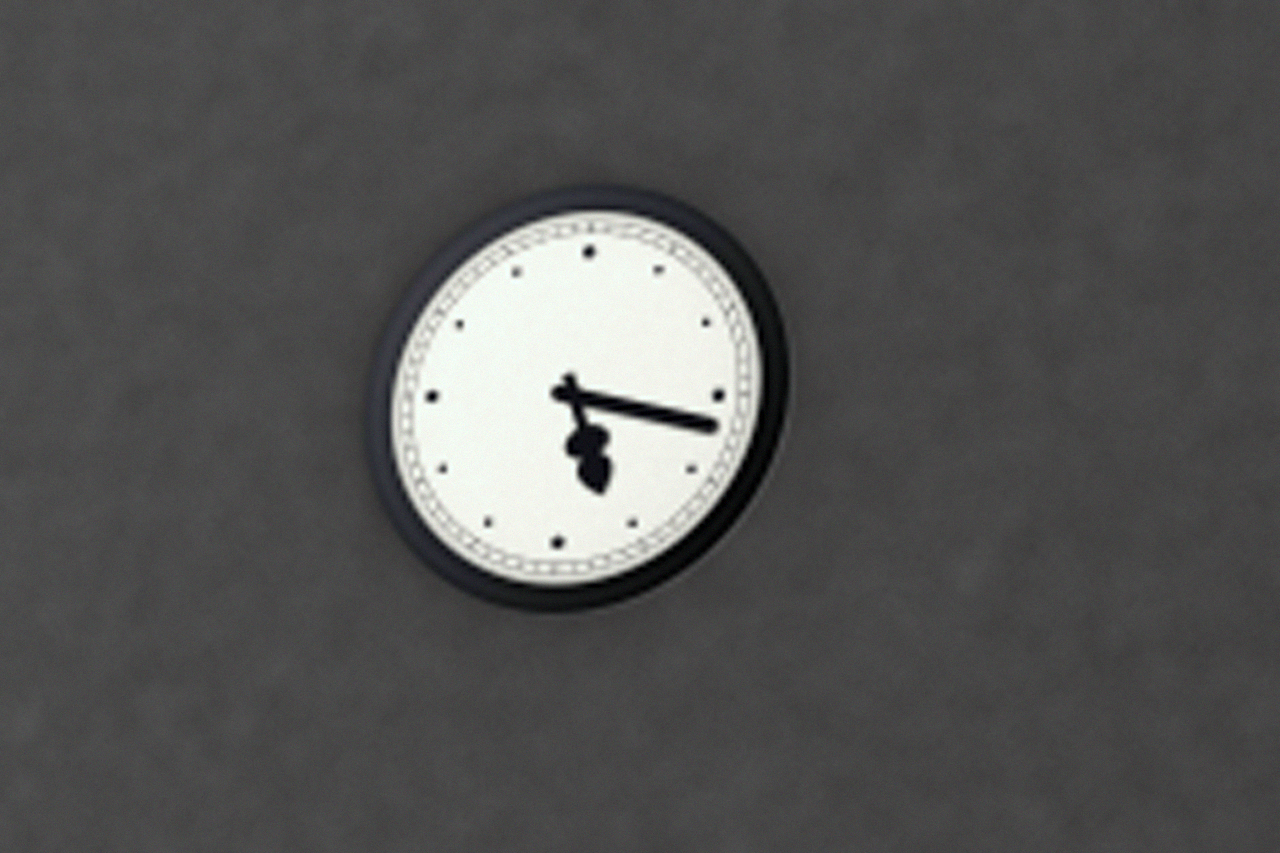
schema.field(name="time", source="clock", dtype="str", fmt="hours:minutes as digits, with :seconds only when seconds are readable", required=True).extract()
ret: 5:17
